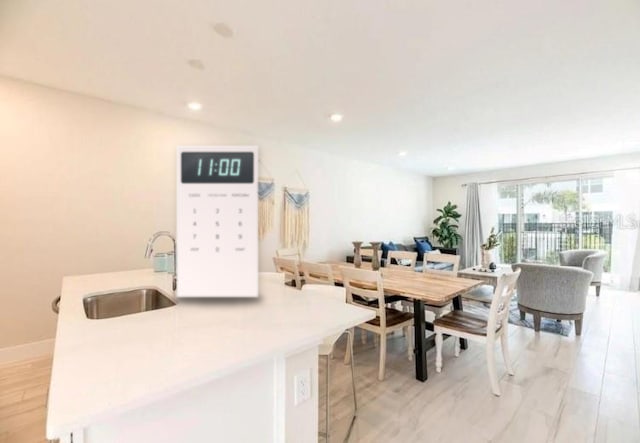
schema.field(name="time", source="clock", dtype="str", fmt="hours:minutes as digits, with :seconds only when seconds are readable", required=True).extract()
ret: 11:00
